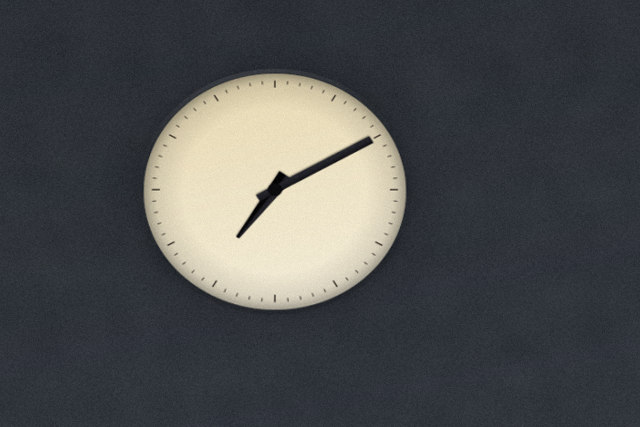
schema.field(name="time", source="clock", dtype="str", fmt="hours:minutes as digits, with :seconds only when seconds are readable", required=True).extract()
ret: 7:10
